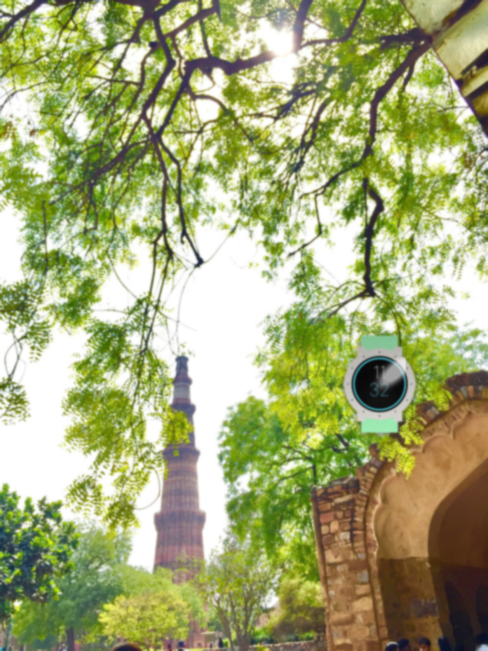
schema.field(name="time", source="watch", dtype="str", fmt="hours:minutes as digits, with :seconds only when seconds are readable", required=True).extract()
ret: 11:32
